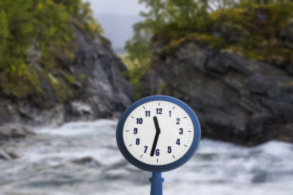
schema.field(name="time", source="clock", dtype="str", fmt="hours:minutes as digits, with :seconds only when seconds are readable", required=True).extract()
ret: 11:32
